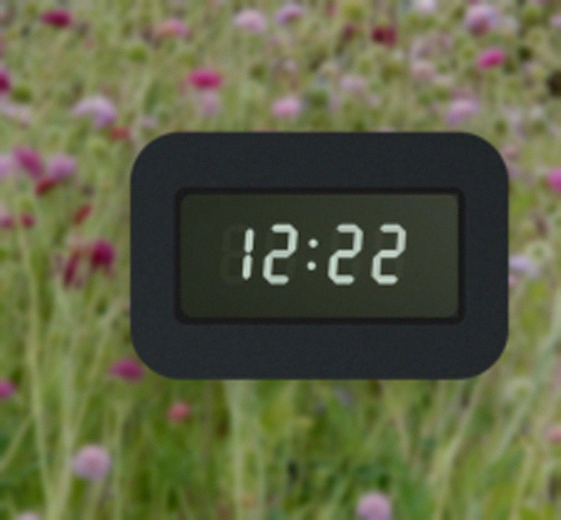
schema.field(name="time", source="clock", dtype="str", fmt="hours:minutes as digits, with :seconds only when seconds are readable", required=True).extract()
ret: 12:22
